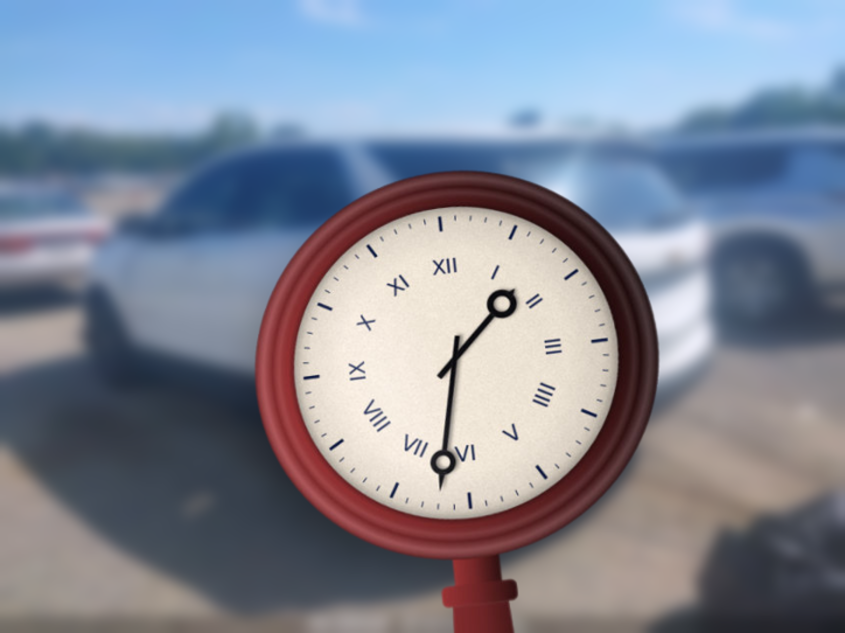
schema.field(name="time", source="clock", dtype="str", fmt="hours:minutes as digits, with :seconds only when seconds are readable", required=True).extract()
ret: 1:32
